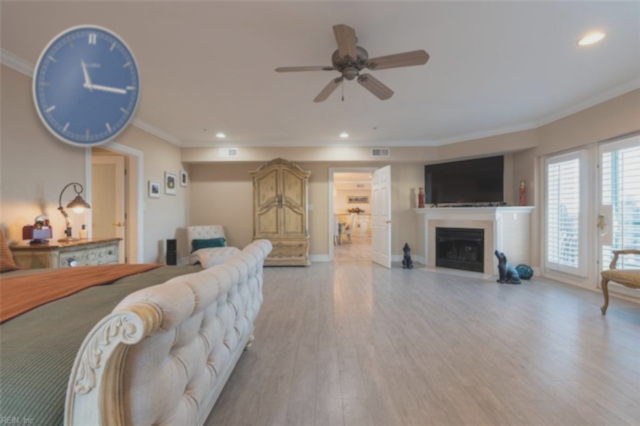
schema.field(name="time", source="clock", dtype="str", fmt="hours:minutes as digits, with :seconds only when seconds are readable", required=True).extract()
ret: 11:16
